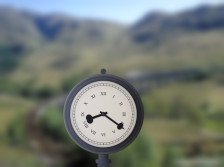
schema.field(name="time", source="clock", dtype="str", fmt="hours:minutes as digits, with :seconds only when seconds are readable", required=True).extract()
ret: 8:21
